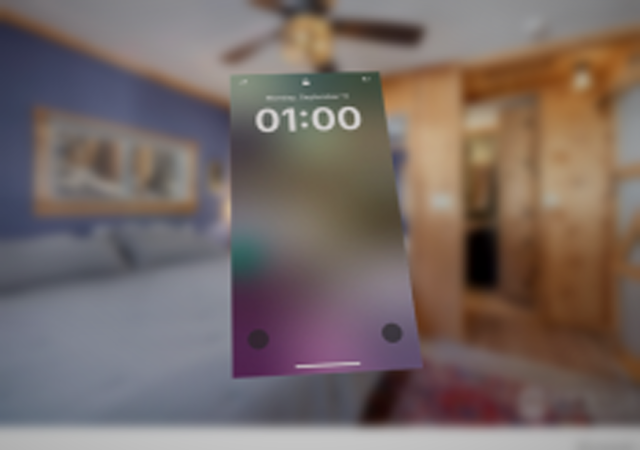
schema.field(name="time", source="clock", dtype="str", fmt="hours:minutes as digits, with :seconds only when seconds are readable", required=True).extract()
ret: 1:00
